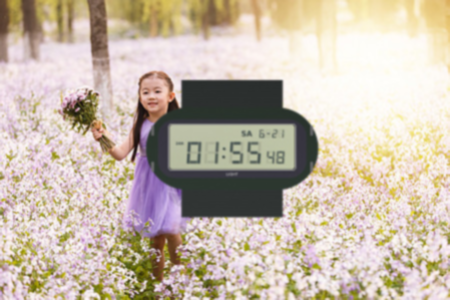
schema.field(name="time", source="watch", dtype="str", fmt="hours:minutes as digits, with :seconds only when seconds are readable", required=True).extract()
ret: 1:55:48
